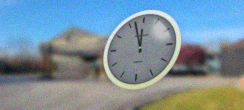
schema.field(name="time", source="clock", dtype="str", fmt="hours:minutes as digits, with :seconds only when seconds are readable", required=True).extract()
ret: 11:57
